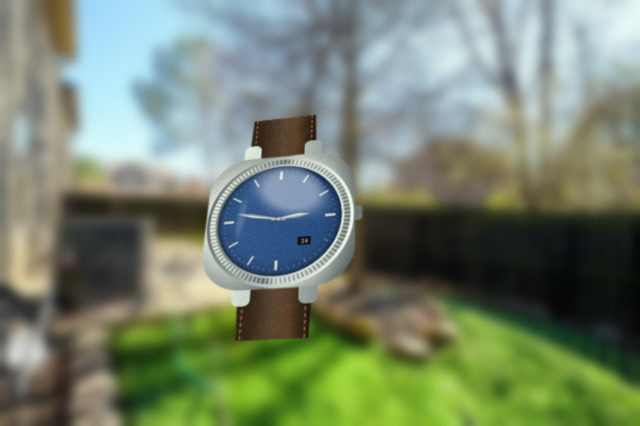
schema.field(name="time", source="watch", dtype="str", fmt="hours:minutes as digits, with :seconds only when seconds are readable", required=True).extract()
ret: 2:47
